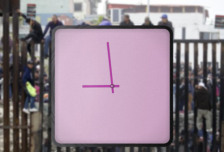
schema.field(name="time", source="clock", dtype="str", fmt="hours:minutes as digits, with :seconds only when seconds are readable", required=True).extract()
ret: 8:59
